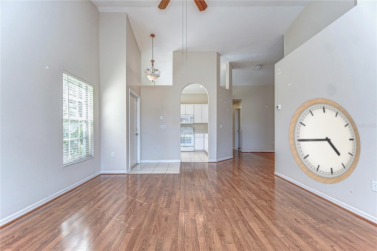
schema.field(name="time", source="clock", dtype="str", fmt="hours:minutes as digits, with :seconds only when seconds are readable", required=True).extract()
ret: 4:45
